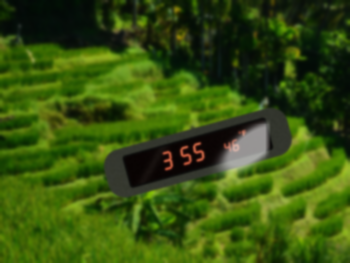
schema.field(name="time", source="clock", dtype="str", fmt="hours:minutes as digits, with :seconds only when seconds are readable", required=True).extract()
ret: 3:55
